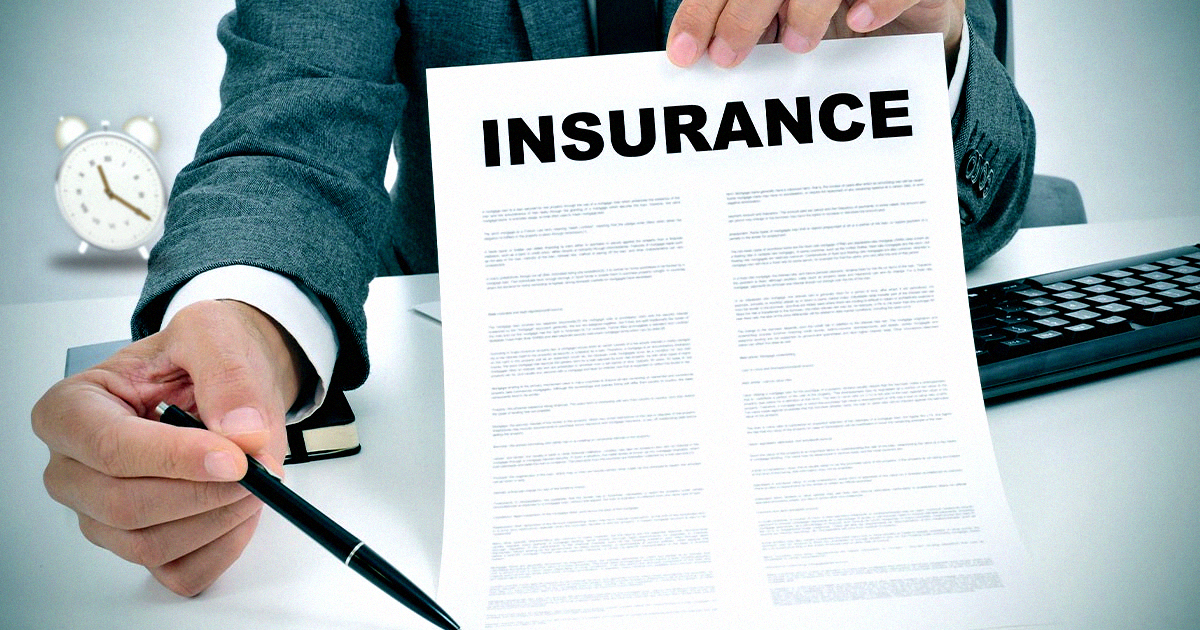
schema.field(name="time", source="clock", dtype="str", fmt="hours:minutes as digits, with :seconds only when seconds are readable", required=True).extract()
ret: 11:20
